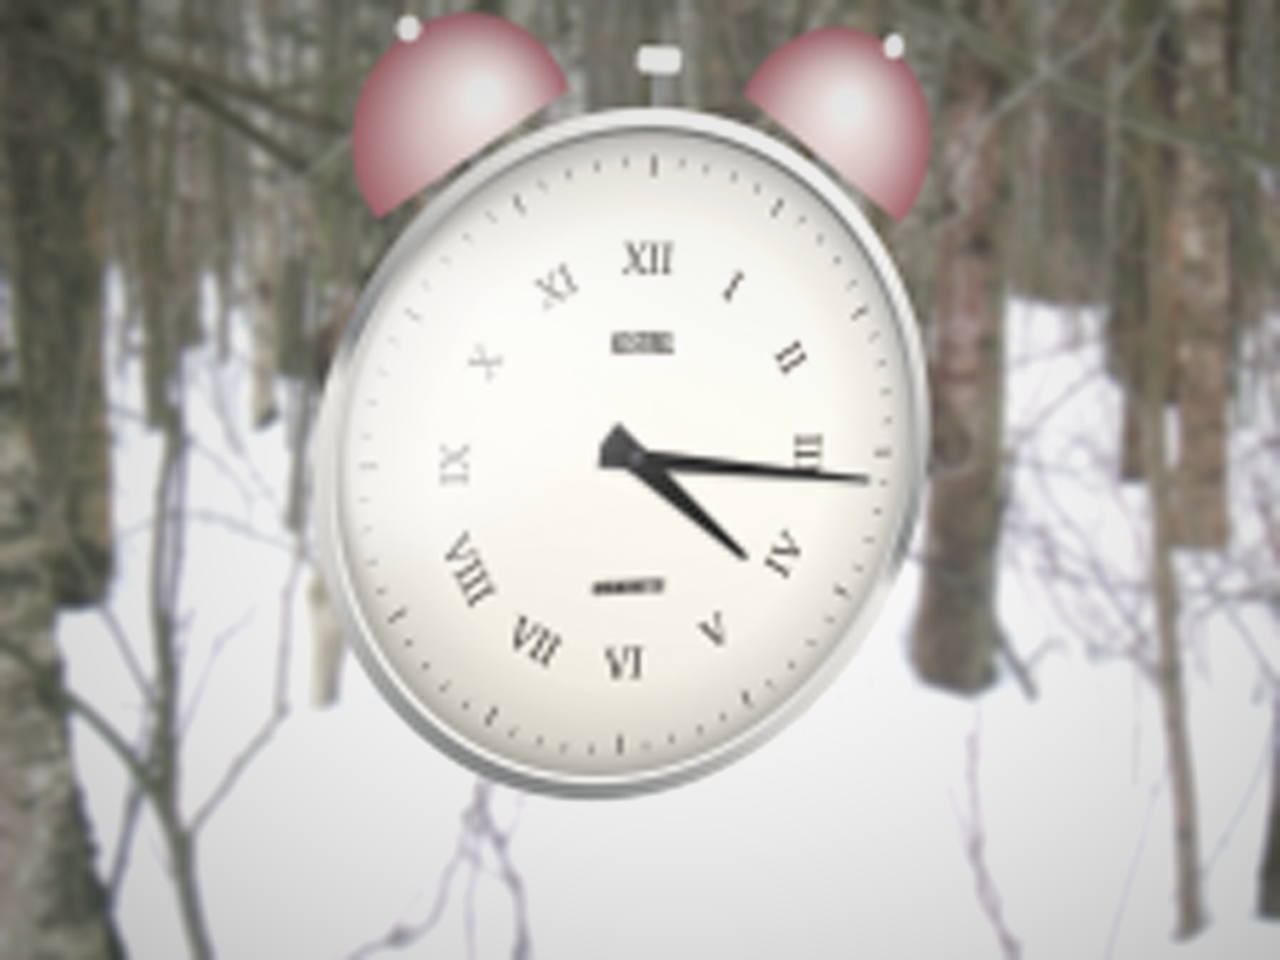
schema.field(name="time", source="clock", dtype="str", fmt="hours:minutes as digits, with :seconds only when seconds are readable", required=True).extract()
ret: 4:16
